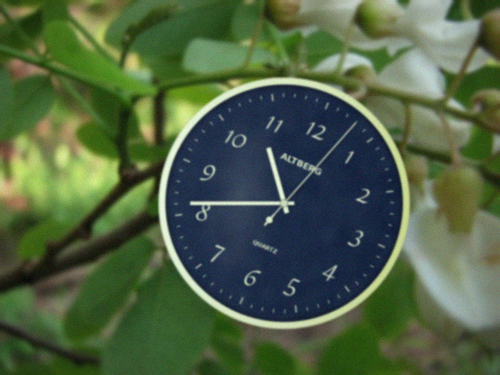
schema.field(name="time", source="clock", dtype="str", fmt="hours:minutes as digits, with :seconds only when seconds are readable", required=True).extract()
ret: 10:41:03
